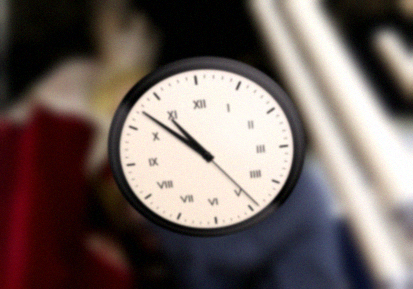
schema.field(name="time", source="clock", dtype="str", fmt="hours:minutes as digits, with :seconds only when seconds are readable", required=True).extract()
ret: 10:52:24
